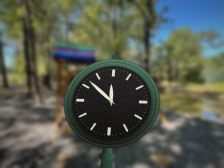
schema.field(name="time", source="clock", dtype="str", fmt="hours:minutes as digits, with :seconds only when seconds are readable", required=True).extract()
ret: 11:52
